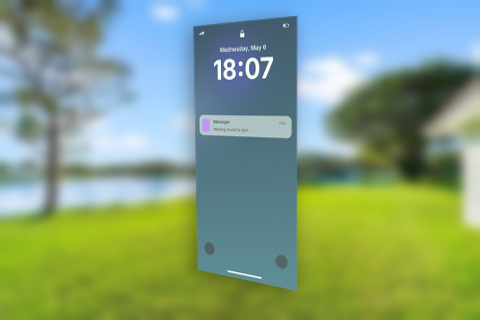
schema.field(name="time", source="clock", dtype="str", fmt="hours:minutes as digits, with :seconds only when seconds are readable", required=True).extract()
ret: 18:07
